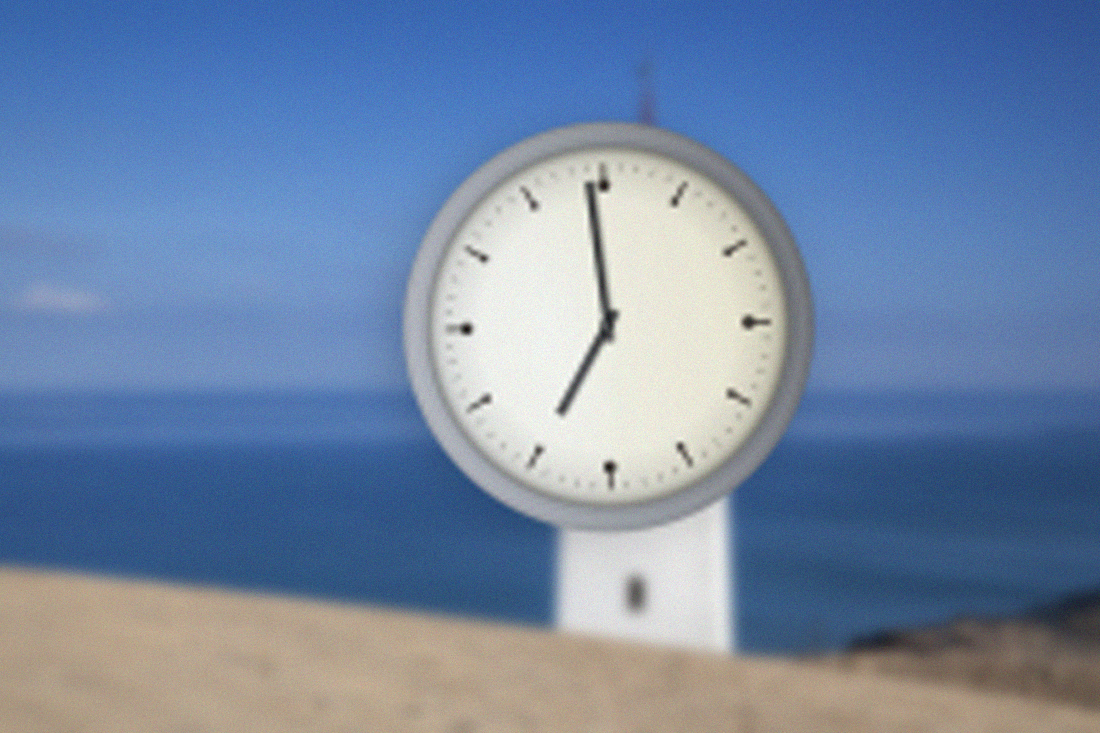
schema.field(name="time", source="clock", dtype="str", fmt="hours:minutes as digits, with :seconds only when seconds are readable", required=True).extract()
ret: 6:59
